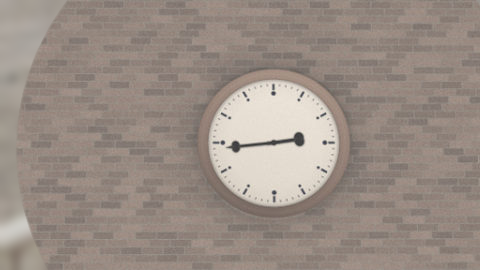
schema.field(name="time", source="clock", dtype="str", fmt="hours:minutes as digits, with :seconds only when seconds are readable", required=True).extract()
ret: 2:44
